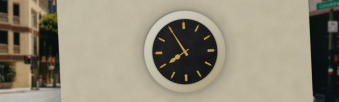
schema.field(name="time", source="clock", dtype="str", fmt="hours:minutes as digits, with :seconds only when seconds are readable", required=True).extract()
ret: 7:55
